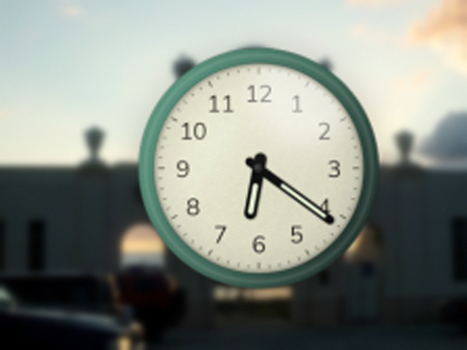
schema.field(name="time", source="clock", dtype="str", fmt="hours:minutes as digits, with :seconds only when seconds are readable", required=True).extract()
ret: 6:21
